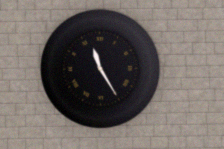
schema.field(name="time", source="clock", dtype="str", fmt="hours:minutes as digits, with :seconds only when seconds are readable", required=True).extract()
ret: 11:25
